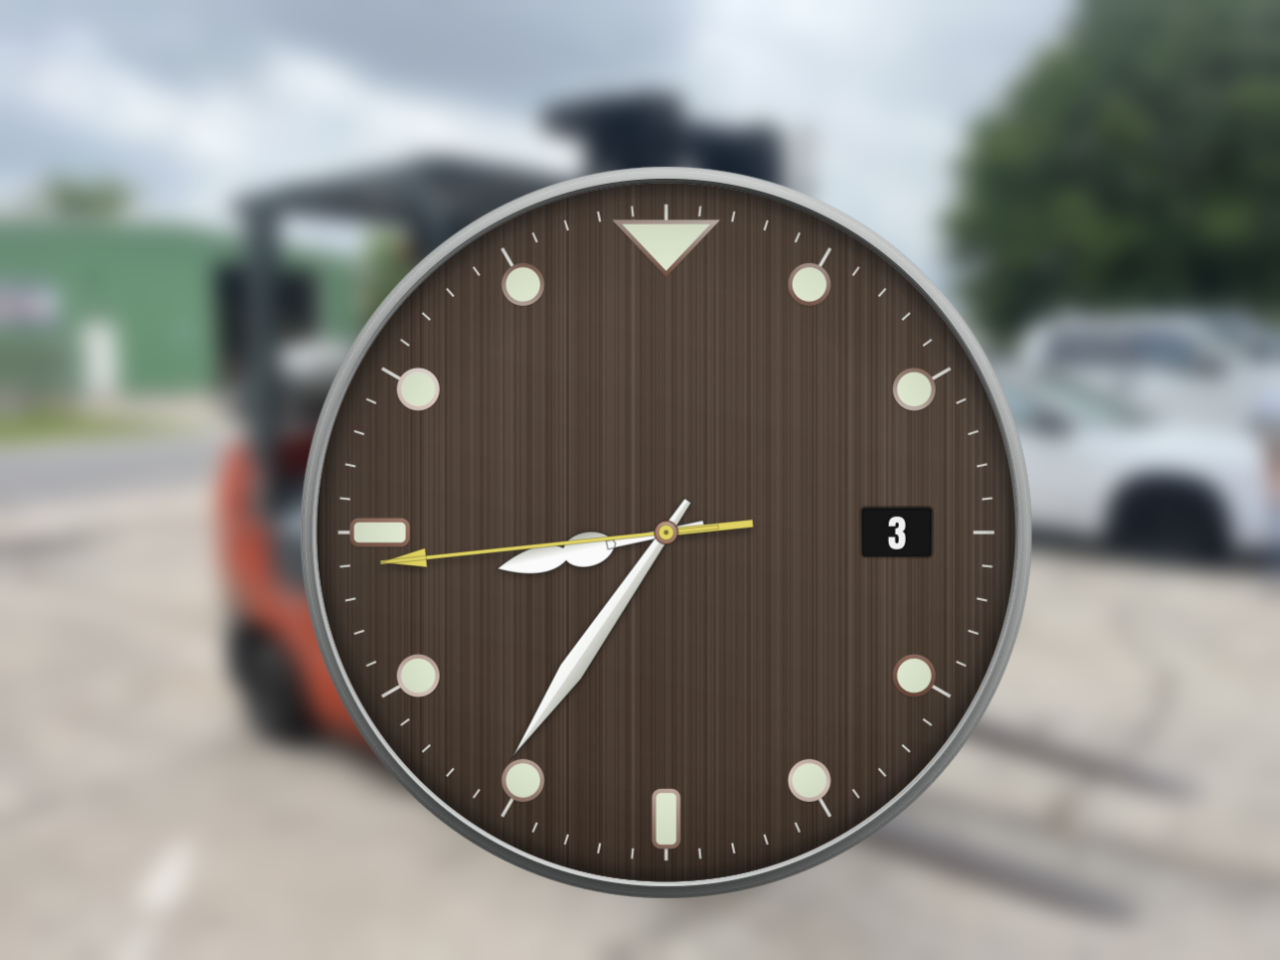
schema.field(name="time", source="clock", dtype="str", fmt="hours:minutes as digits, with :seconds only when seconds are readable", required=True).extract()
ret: 8:35:44
